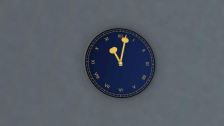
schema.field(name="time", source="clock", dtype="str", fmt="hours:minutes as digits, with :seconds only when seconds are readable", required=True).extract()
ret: 11:02
